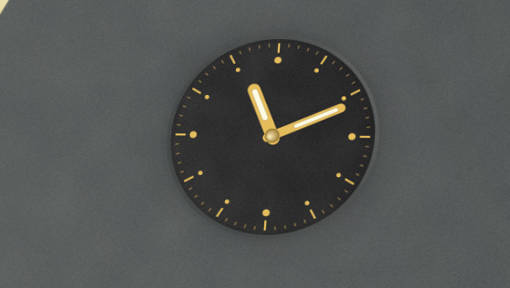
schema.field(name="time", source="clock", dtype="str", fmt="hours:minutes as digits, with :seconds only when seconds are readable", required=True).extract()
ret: 11:11
